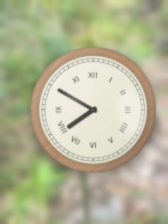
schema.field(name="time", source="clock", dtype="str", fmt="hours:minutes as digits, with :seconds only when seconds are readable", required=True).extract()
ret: 7:50
